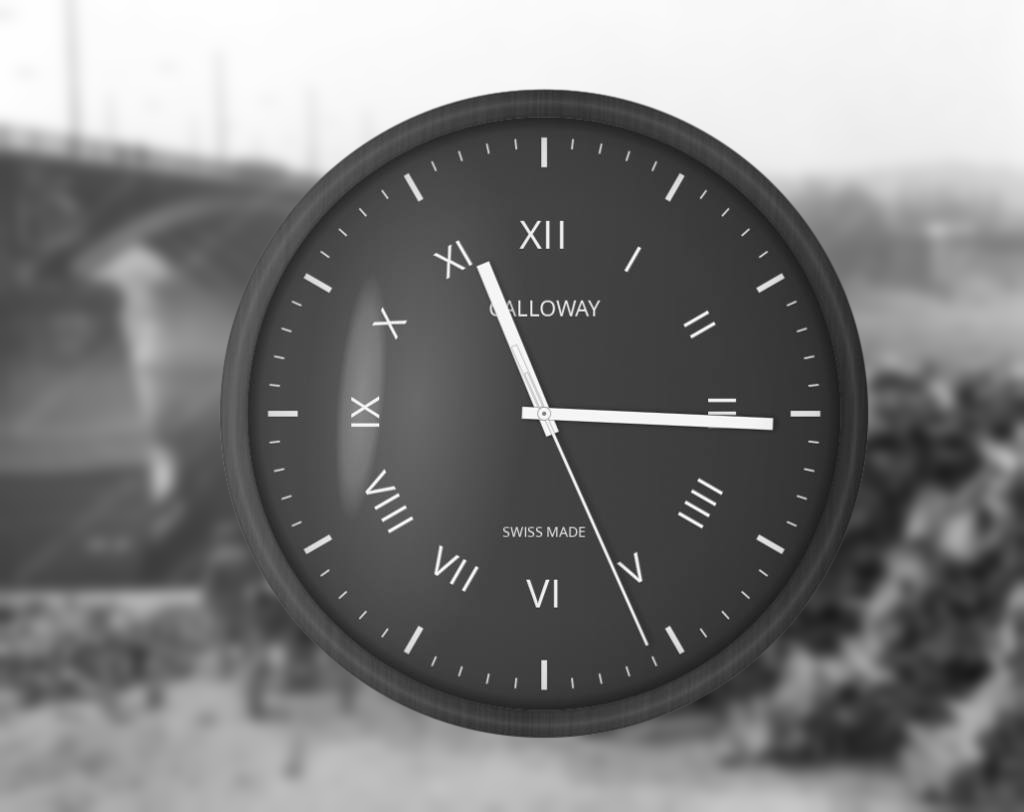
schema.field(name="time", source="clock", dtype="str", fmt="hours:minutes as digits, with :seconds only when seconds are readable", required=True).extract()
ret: 11:15:26
